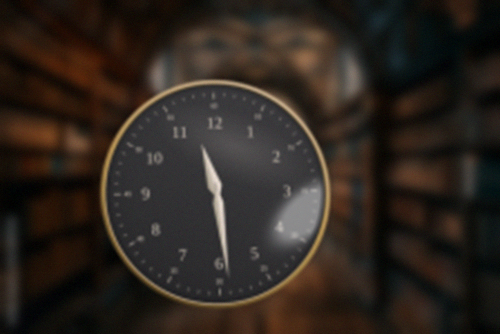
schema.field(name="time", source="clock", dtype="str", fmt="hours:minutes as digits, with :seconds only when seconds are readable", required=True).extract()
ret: 11:29
